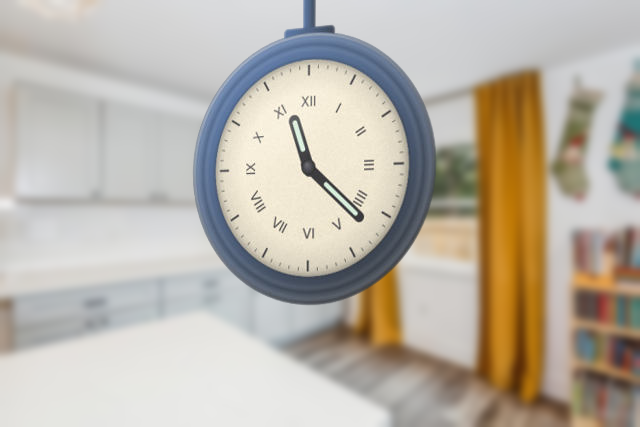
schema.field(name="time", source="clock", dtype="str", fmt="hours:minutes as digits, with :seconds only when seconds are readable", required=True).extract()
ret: 11:22
